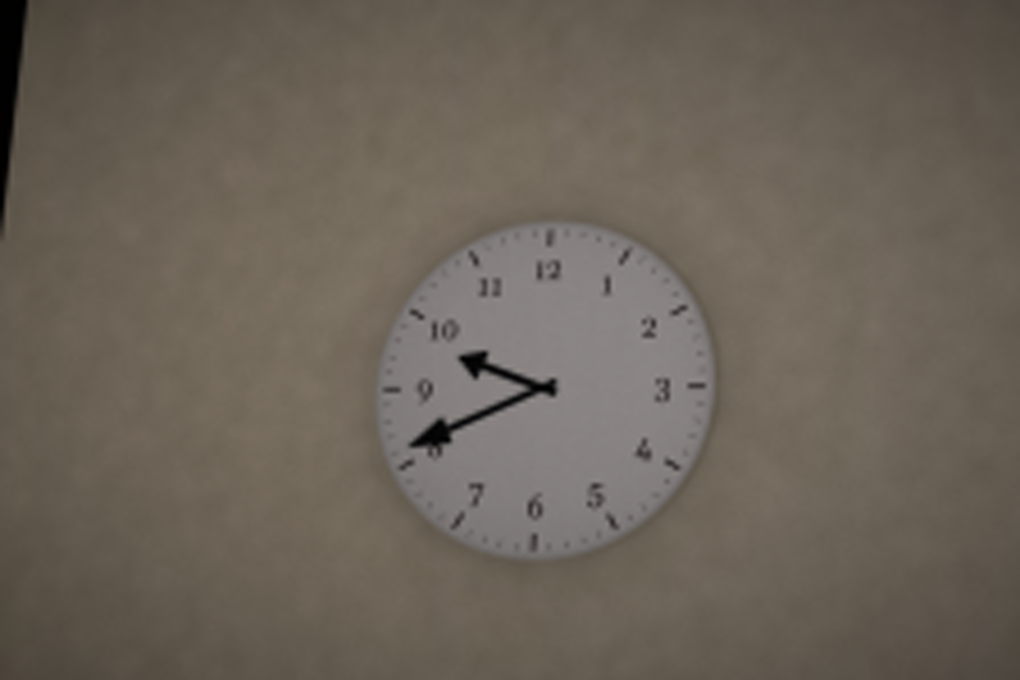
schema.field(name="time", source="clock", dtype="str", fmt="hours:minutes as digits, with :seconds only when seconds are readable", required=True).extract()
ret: 9:41
